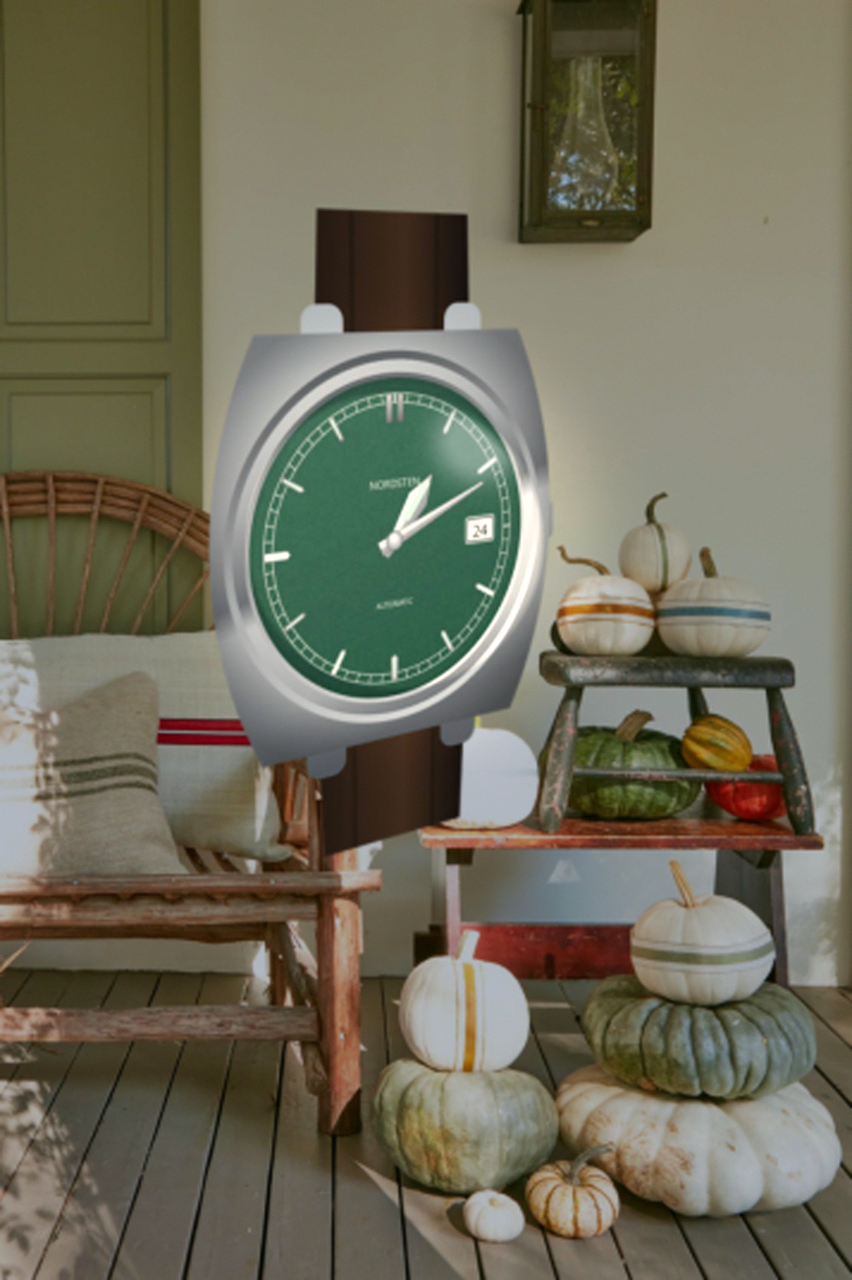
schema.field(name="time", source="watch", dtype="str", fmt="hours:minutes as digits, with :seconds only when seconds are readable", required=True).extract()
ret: 1:11
